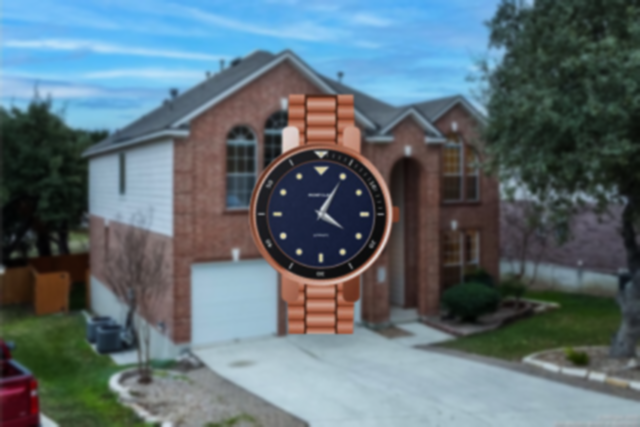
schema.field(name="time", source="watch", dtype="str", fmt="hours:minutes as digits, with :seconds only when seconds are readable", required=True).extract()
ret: 4:05
